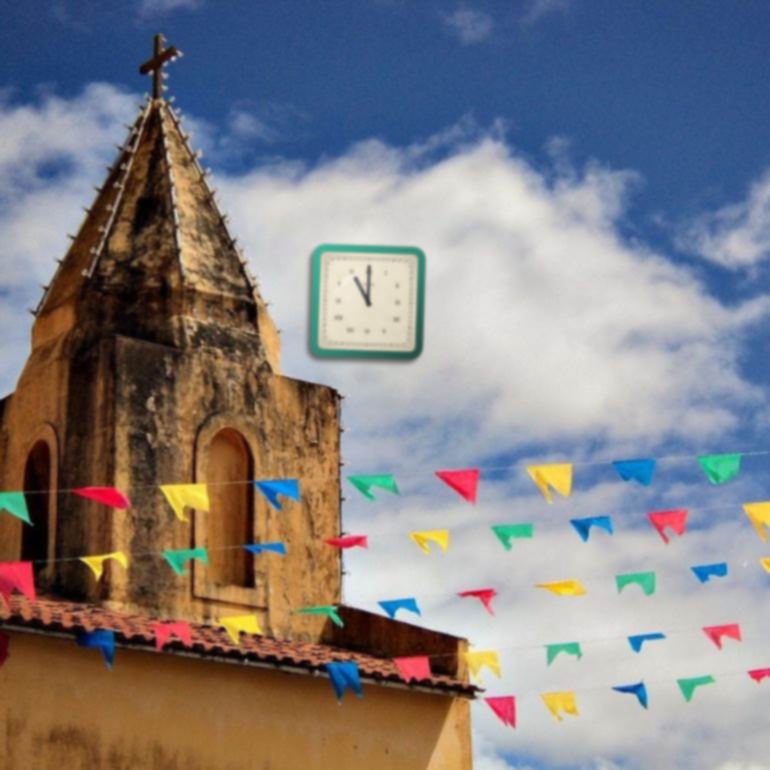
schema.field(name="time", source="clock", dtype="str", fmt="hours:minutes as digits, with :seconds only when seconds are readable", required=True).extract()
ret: 11:00
